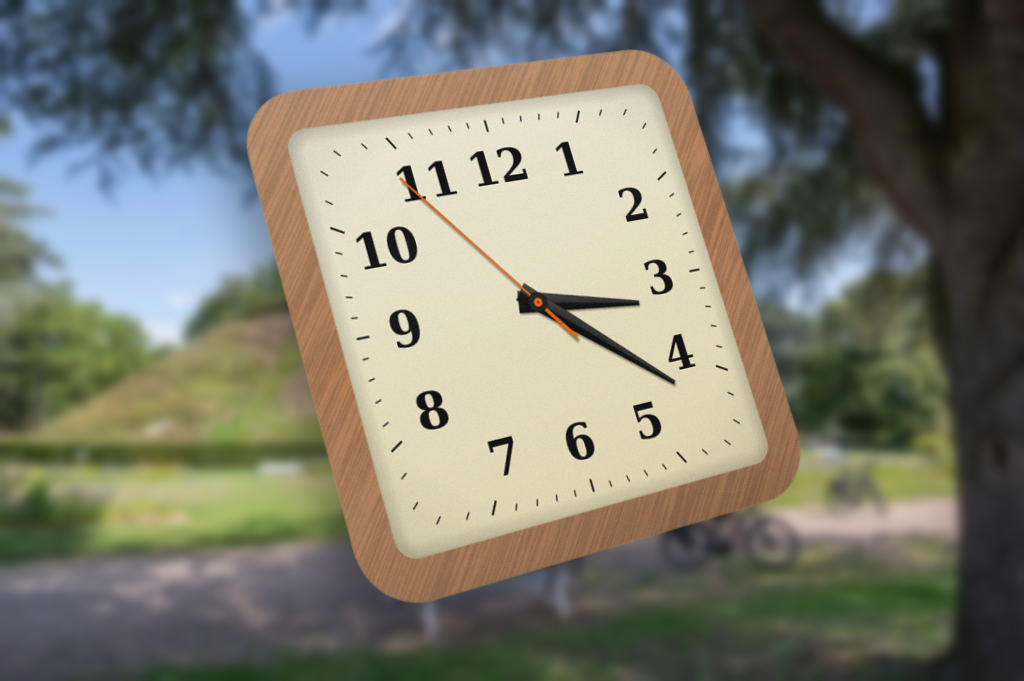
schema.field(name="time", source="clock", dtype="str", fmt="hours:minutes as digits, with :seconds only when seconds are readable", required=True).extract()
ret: 3:21:54
